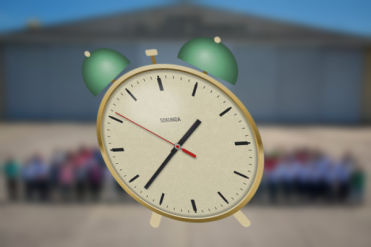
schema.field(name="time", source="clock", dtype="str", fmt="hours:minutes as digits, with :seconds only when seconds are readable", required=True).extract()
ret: 1:37:51
